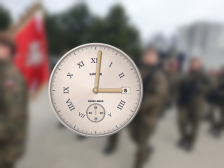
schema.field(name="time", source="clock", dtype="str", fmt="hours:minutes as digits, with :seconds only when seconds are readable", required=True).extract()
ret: 3:01
